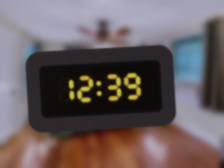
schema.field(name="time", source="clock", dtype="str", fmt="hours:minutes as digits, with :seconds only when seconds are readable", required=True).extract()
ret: 12:39
